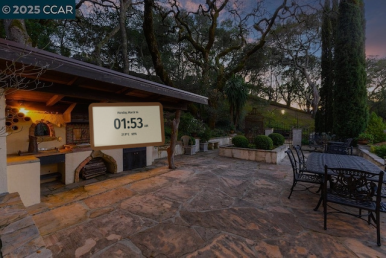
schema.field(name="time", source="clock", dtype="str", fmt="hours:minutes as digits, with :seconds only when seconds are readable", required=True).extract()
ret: 1:53
